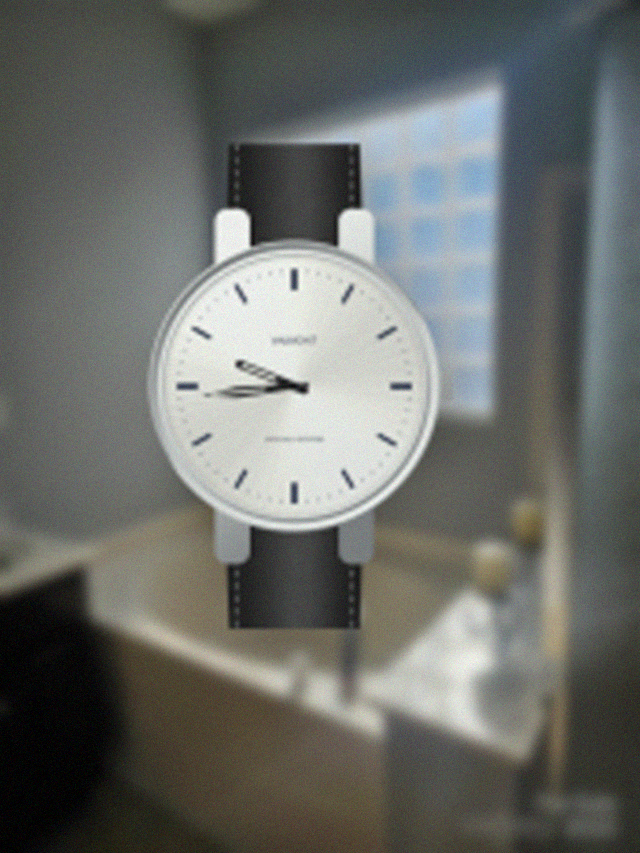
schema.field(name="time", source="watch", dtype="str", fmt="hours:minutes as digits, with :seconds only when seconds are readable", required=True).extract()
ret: 9:44
